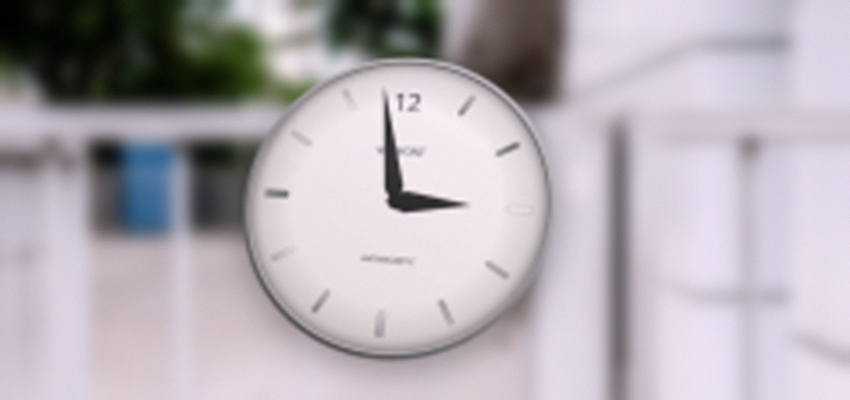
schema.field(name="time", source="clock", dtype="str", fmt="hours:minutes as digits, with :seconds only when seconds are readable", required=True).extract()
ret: 2:58
